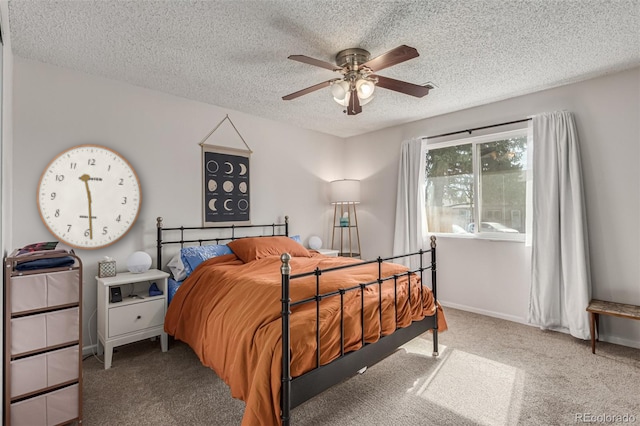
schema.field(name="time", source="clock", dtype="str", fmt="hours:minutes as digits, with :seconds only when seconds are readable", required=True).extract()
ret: 11:29
